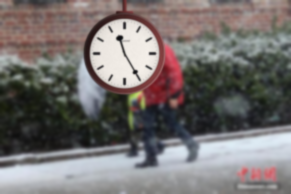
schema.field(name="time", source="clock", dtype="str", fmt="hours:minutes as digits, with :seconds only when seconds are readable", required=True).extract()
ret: 11:25
